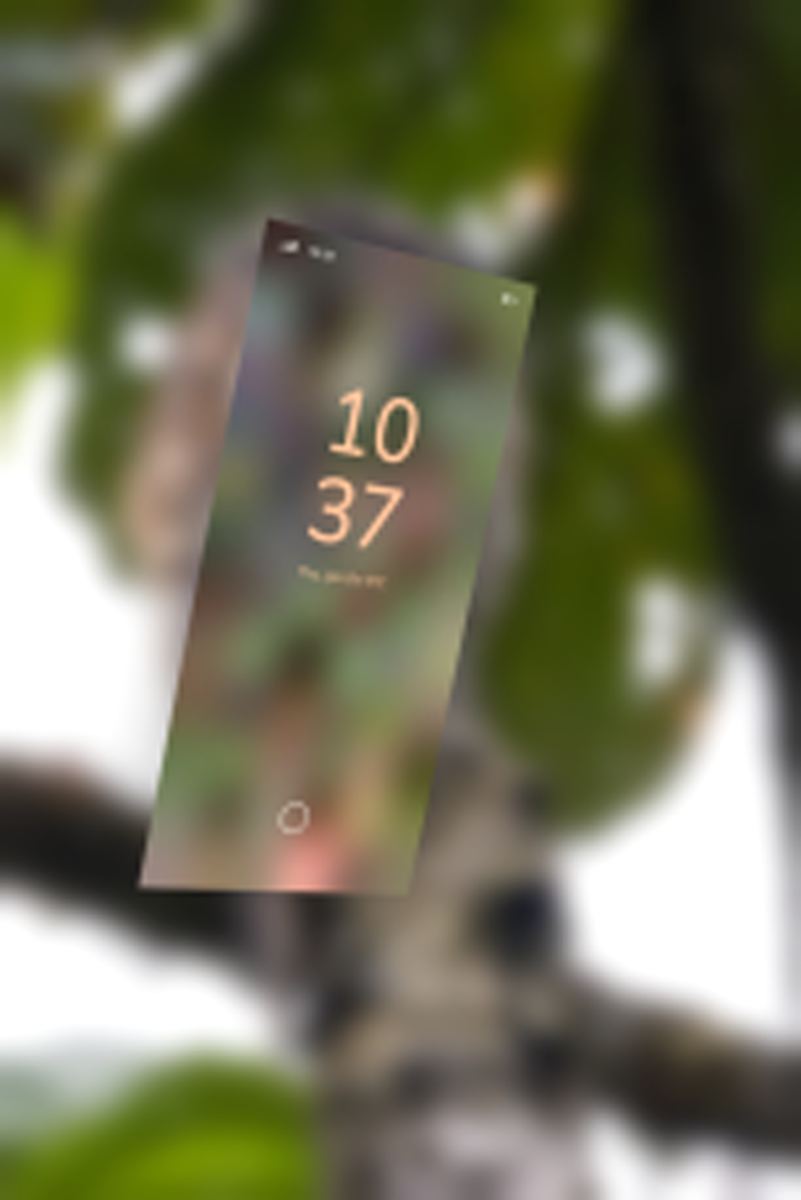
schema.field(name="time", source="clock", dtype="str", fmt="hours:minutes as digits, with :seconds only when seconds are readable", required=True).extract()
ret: 10:37
